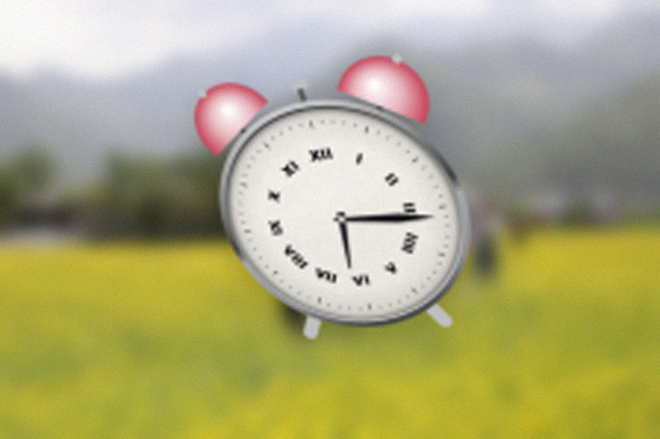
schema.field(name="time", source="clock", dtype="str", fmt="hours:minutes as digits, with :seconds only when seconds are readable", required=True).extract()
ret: 6:16
